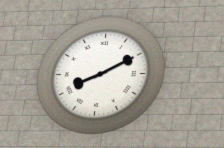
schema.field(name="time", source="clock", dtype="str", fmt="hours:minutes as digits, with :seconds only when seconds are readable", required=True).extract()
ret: 8:10
